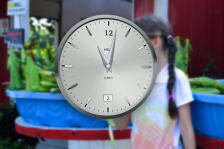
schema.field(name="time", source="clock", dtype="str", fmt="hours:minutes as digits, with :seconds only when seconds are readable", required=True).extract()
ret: 11:02
